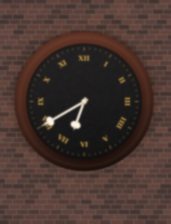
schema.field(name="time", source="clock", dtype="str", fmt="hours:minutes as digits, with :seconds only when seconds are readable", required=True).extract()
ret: 6:40
